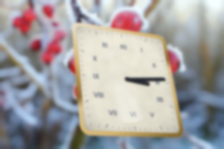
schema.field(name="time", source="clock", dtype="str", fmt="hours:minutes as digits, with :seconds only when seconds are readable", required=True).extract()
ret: 3:14
